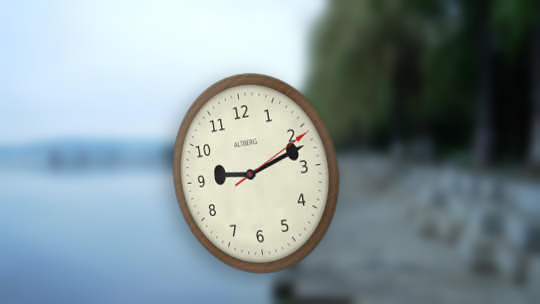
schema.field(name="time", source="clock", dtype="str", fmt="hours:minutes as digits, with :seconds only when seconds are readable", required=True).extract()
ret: 9:12:11
